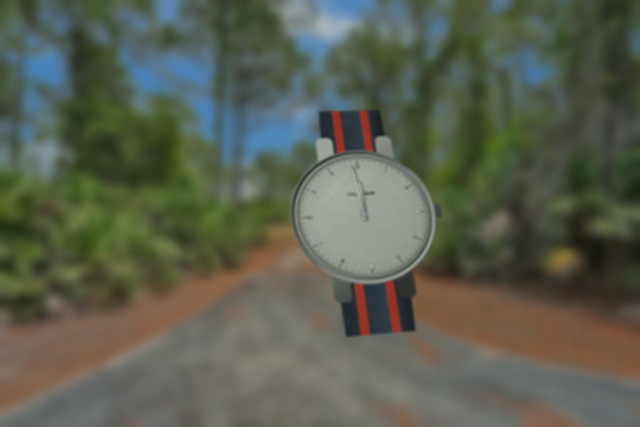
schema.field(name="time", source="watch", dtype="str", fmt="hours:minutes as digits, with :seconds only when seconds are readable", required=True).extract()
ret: 11:59
